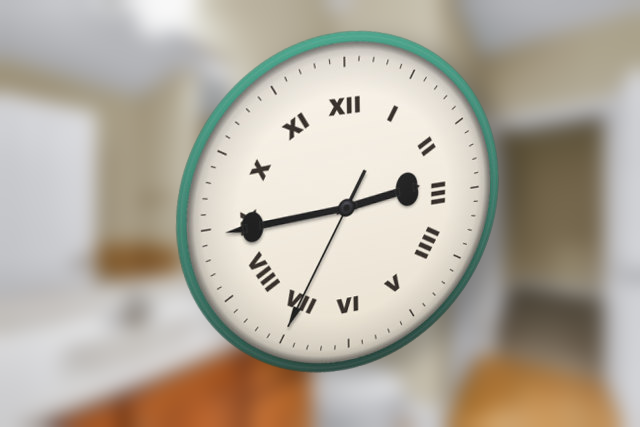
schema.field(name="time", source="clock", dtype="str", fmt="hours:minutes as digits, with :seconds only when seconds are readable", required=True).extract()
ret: 2:44:35
